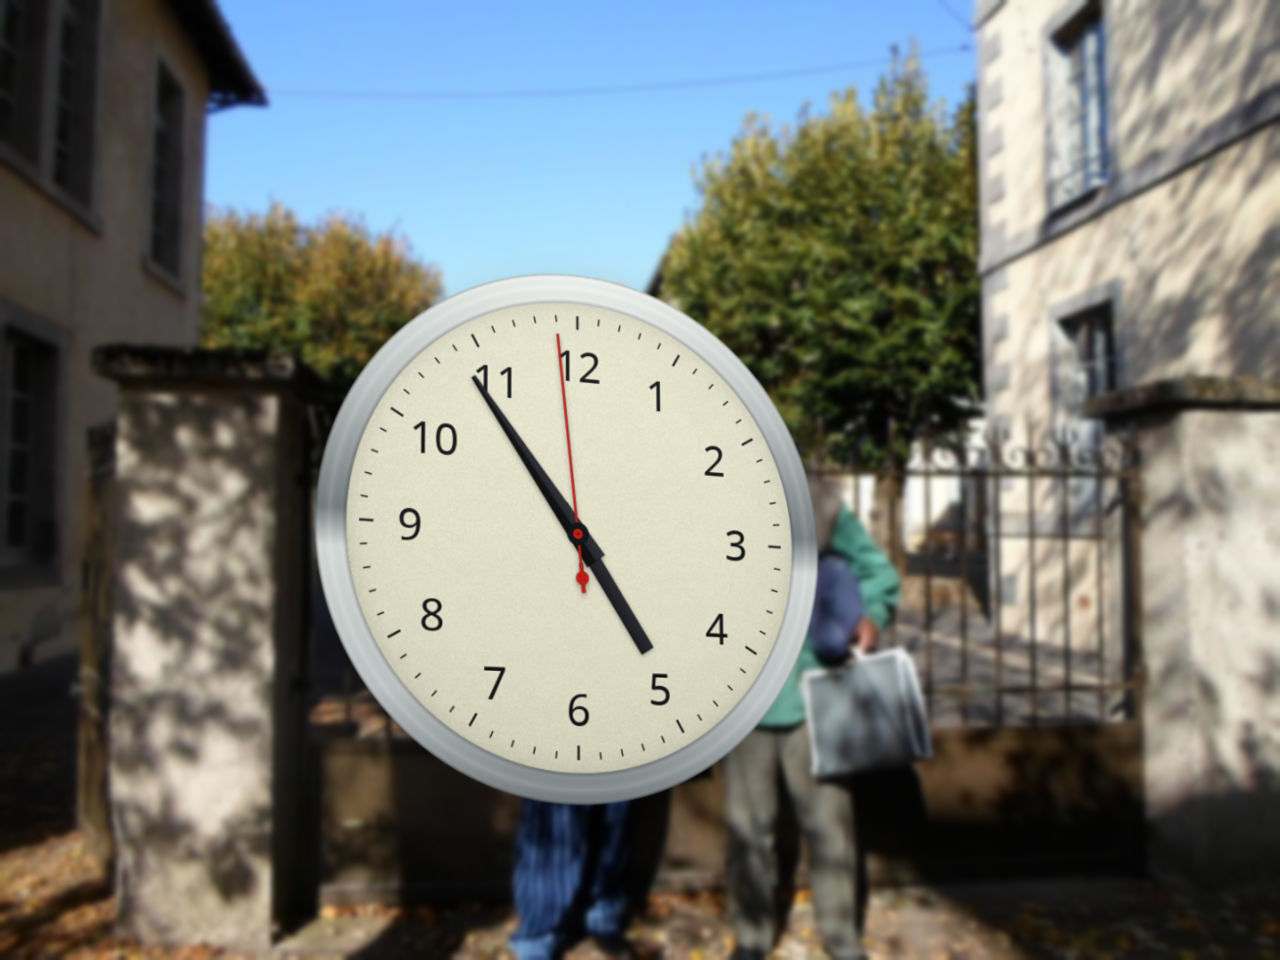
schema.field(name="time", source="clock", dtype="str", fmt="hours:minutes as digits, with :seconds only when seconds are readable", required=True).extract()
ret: 4:53:59
